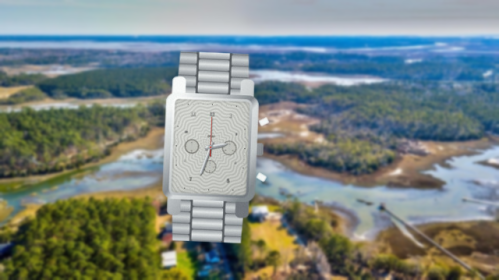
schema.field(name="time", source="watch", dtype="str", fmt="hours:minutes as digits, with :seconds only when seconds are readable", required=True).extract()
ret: 2:33
